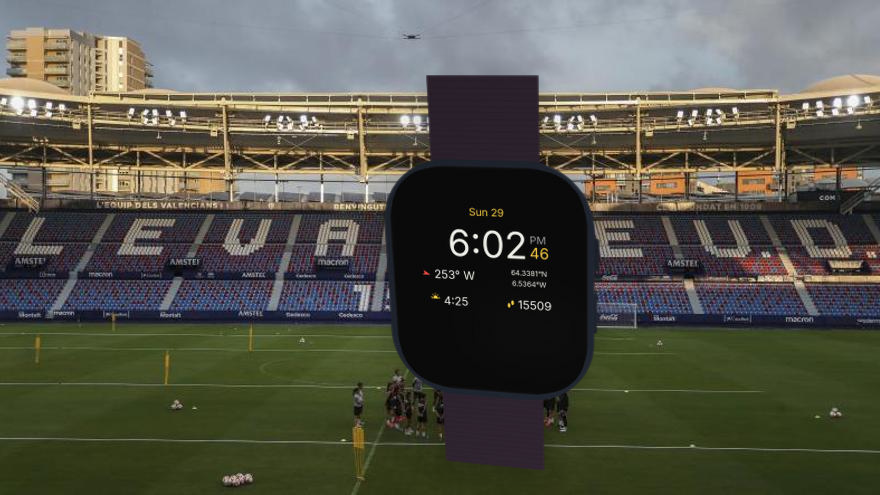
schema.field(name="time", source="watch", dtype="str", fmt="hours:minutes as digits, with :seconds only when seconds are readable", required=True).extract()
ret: 6:02:46
